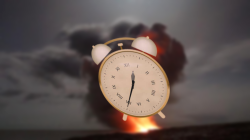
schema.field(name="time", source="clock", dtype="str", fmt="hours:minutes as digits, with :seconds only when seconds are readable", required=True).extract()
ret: 12:35
